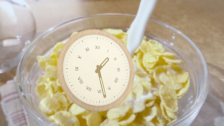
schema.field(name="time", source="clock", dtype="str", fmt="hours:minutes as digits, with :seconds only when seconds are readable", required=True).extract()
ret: 1:28
